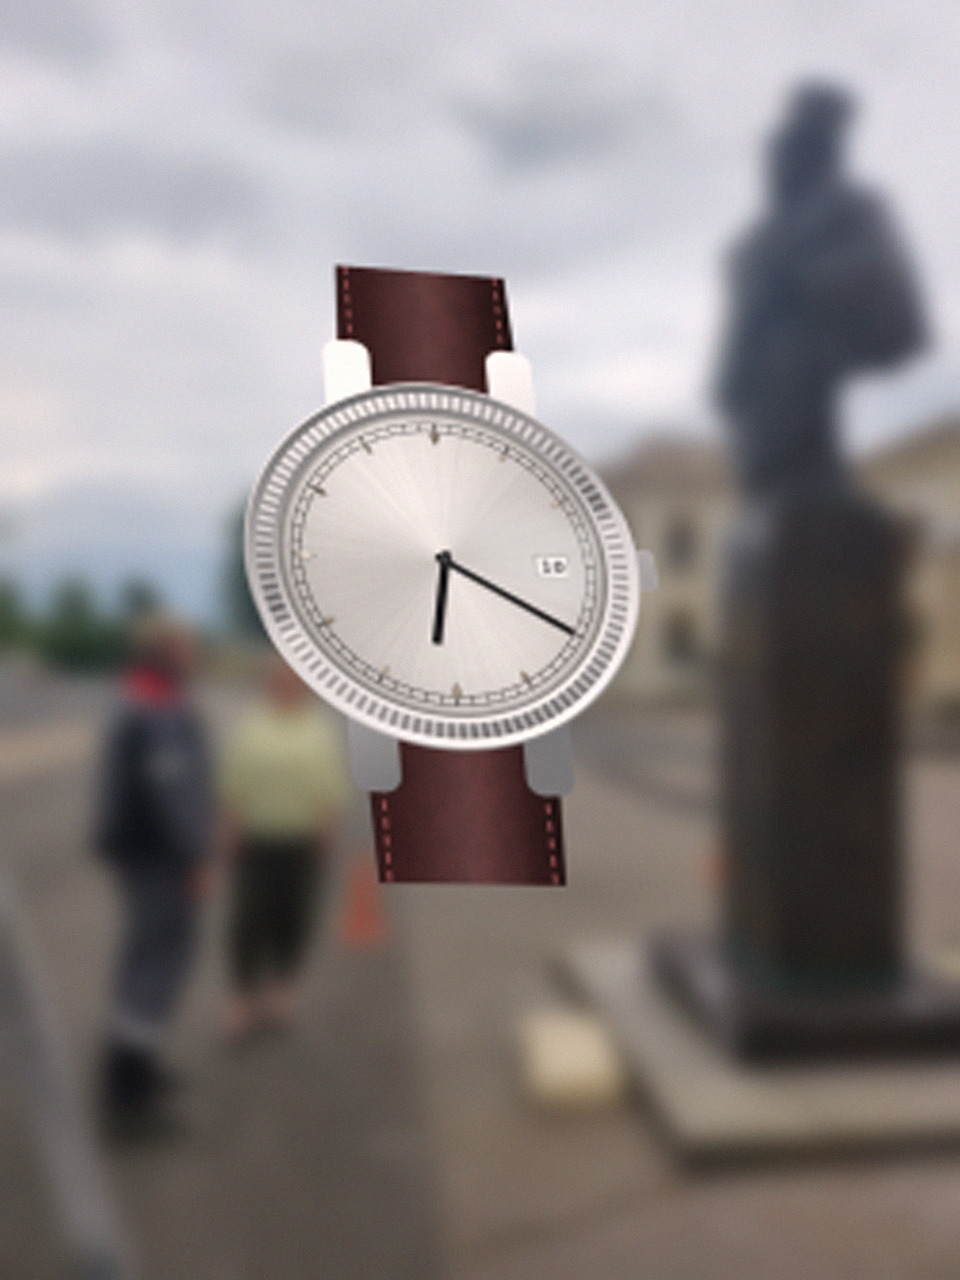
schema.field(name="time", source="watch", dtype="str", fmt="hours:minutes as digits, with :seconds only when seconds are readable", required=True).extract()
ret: 6:20
